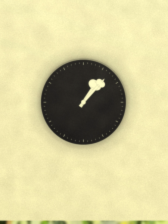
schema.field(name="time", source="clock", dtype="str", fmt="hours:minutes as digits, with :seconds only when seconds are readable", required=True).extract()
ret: 1:07
